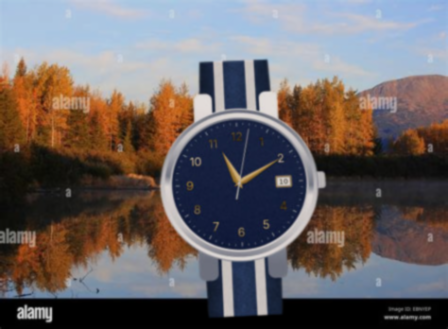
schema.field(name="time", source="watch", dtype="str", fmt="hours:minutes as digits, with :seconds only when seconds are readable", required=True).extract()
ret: 11:10:02
